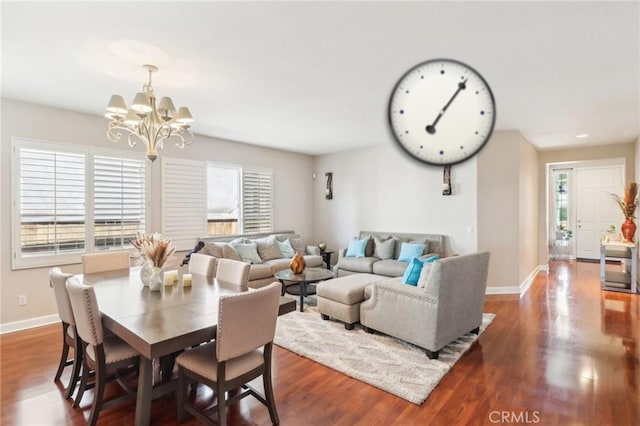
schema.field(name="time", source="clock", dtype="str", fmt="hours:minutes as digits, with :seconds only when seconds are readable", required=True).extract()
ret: 7:06
